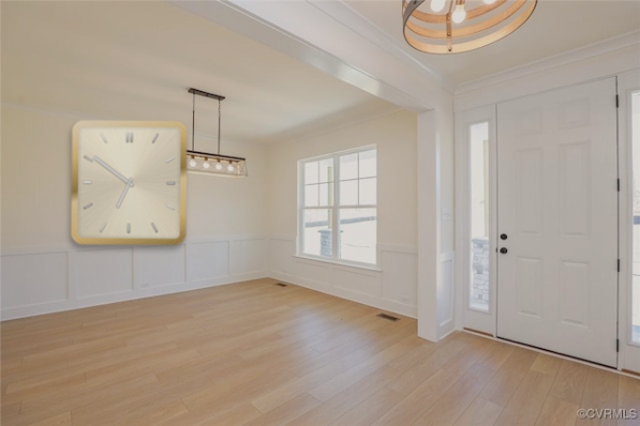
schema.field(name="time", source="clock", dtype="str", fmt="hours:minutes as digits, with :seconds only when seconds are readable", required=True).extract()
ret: 6:51
